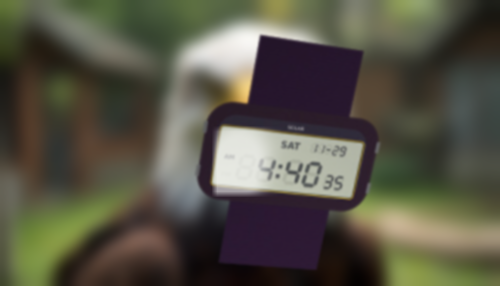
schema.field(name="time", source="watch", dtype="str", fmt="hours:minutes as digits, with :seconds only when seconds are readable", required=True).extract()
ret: 4:40:35
